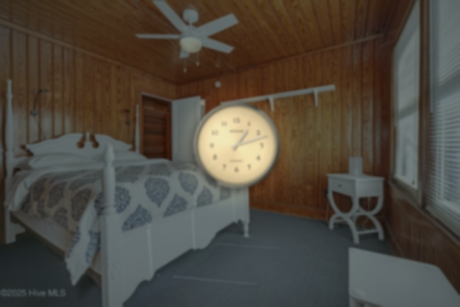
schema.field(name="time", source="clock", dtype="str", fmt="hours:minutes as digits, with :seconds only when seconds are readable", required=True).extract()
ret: 1:12
